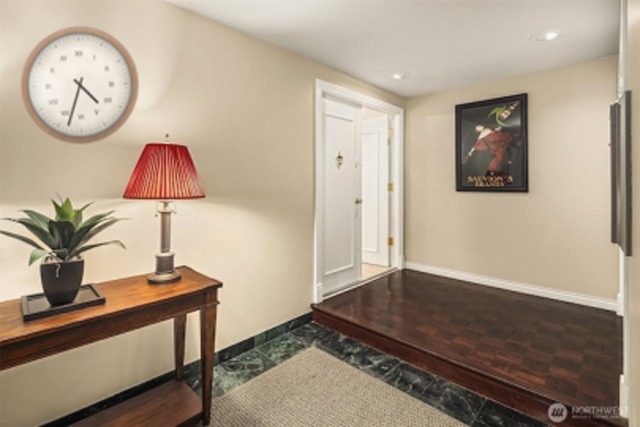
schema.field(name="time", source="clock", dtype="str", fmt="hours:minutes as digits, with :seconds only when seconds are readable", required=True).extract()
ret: 4:33
